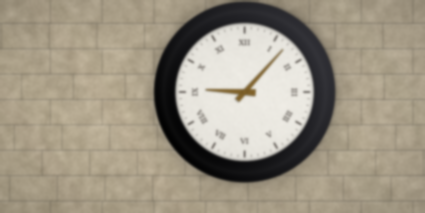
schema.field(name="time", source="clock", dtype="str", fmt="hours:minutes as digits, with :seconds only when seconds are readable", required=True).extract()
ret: 9:07
